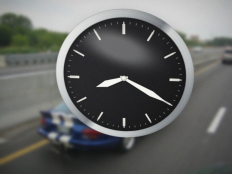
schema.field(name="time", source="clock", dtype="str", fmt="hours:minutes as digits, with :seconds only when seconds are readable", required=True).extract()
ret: 8:20
